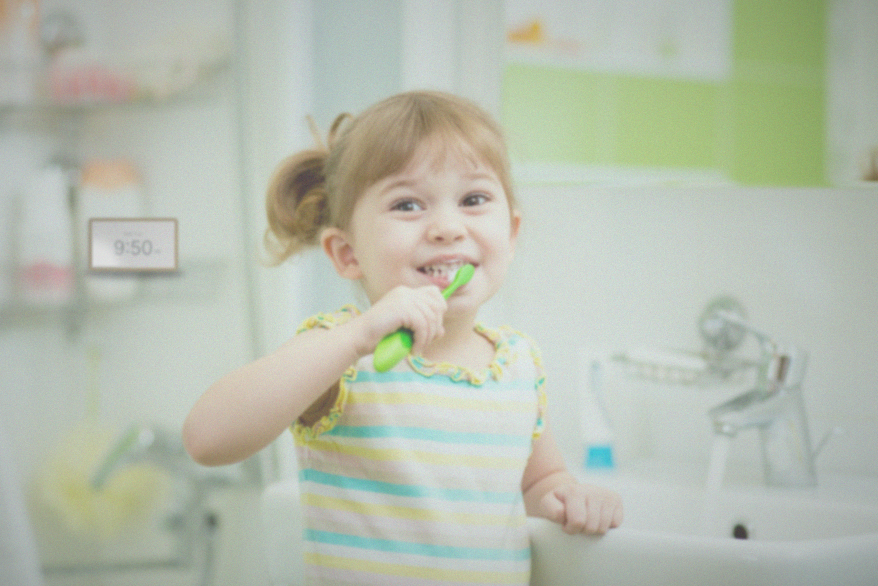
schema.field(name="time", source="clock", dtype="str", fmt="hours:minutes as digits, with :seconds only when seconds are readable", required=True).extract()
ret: 9:50
